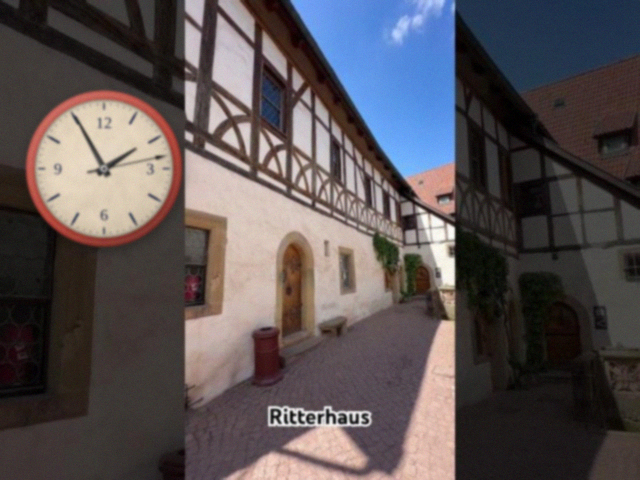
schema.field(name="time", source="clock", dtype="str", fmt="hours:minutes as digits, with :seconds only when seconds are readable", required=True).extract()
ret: 1:55:13
